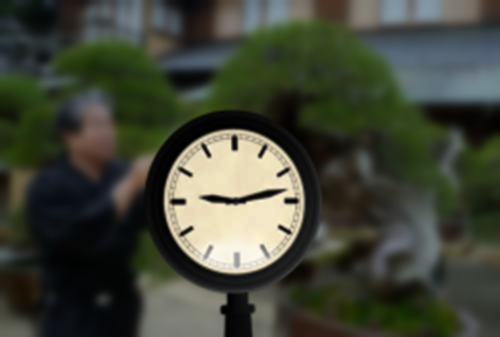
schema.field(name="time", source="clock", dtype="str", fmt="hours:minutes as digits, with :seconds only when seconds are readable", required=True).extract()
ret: 9:13
